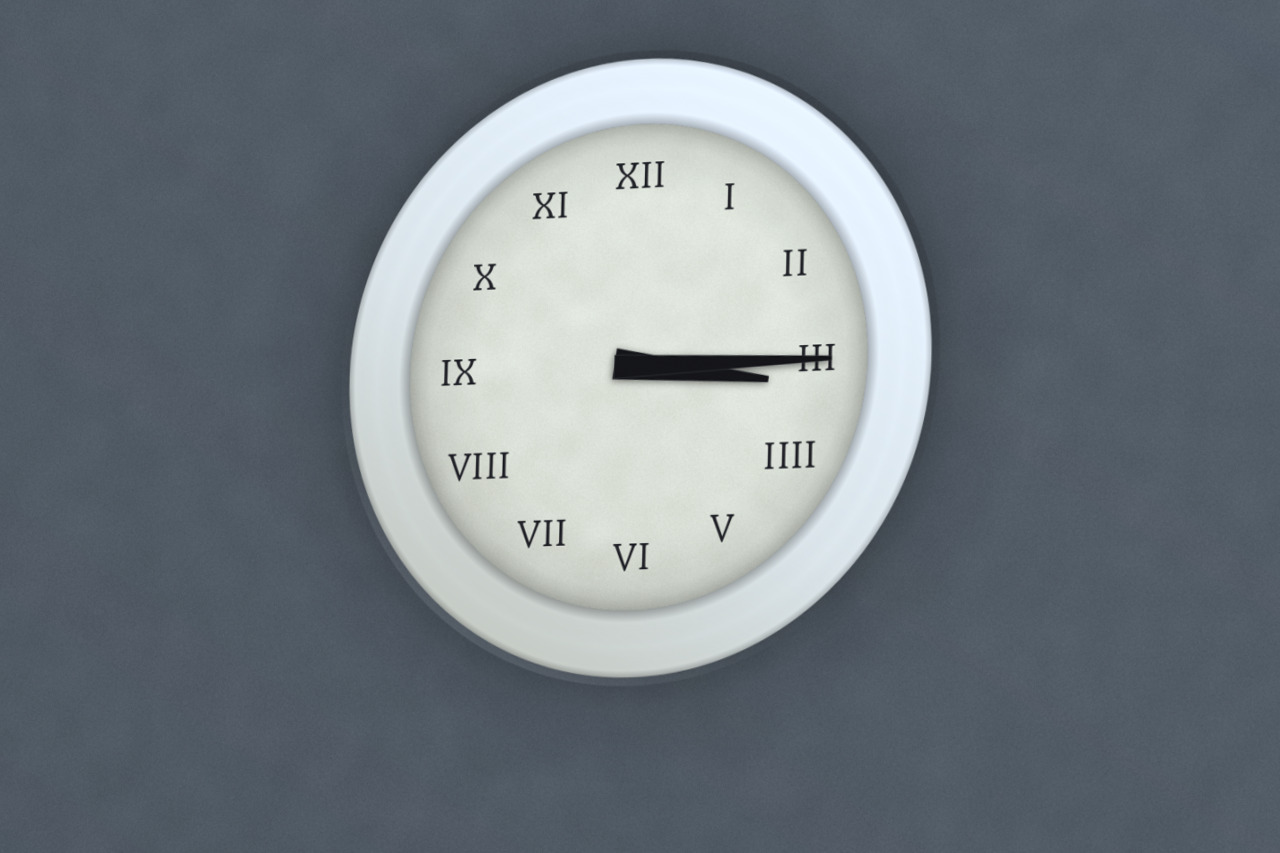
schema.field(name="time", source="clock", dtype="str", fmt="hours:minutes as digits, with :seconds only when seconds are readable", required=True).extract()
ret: 3:15
